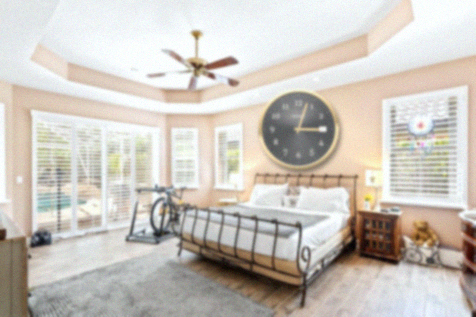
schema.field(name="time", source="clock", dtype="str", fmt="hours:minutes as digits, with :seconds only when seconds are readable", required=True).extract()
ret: 3:03
